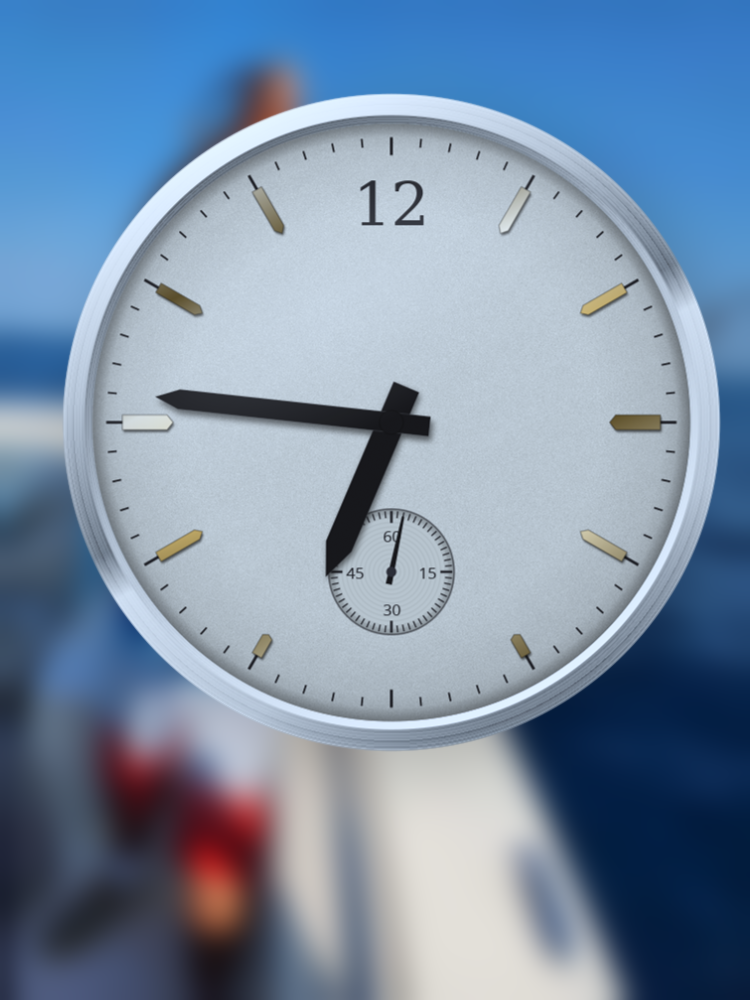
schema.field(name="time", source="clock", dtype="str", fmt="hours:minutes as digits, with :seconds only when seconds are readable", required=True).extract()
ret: 6:46:02
